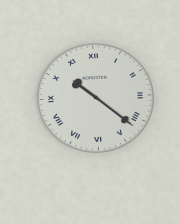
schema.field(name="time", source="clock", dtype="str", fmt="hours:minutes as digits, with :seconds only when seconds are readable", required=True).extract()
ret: 10:22
